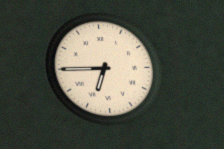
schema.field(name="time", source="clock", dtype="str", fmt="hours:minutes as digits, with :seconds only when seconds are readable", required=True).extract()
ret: 6:45
